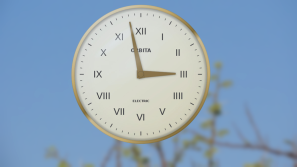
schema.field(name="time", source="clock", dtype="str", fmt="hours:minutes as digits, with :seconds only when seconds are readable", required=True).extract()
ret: 2:58
